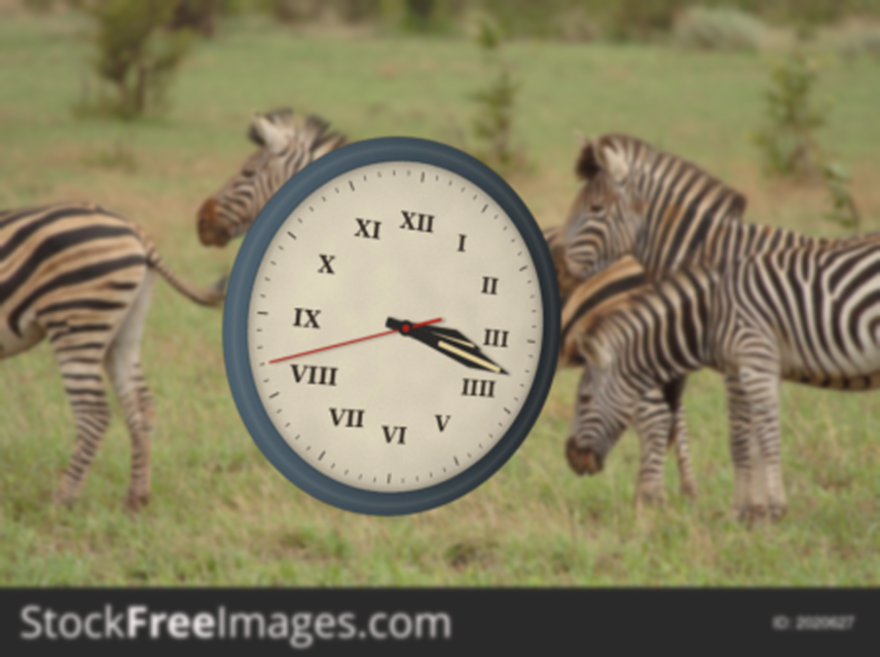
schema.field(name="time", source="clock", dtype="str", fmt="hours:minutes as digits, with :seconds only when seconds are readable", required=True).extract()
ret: 3:17:42
